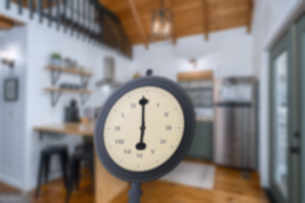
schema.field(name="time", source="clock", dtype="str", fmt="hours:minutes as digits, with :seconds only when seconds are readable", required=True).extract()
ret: 5:59
